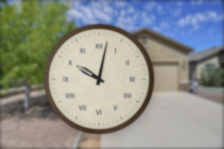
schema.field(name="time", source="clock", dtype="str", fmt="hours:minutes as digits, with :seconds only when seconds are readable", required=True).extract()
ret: 10:02
